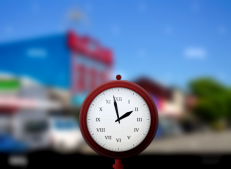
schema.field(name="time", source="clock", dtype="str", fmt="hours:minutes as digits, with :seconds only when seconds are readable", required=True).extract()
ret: 1:58
